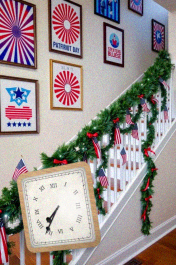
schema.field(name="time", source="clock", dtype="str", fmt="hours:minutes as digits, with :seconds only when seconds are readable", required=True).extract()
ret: 7:36
